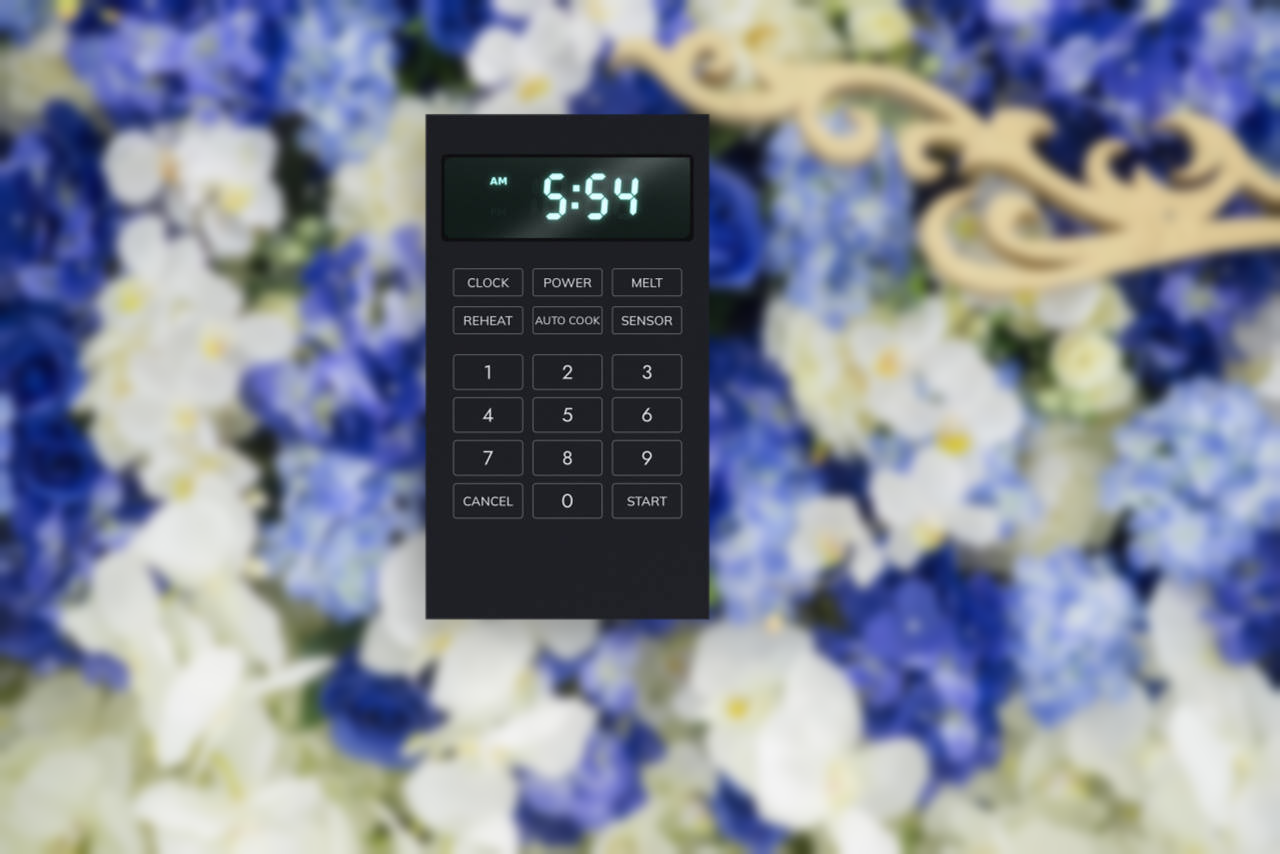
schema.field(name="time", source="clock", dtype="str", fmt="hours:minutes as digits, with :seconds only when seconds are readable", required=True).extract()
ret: 5:54
